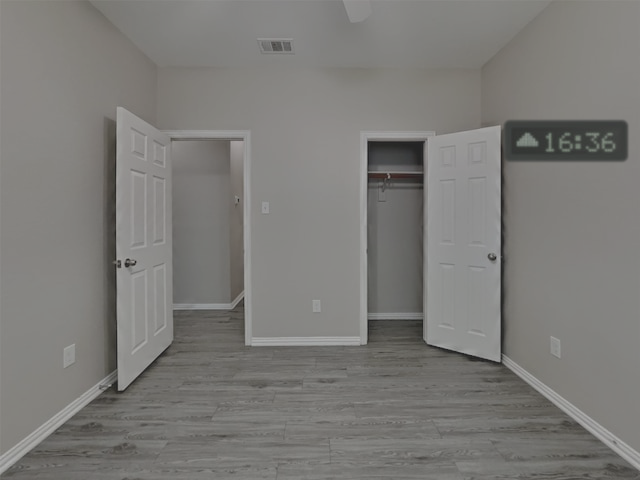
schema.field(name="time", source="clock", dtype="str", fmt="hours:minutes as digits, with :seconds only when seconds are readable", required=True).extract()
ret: 16:36
